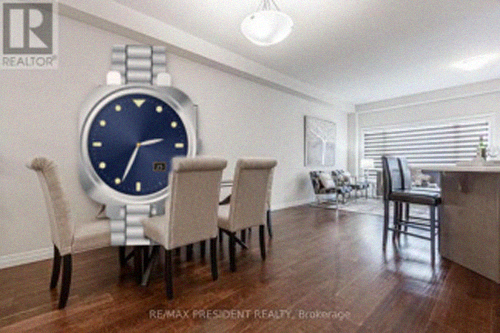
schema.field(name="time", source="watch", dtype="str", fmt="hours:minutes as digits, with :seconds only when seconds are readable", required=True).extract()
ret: 2:34
